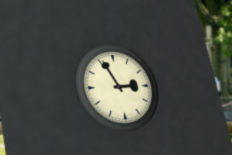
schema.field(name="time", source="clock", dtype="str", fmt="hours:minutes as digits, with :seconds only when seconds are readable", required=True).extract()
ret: 2:56
